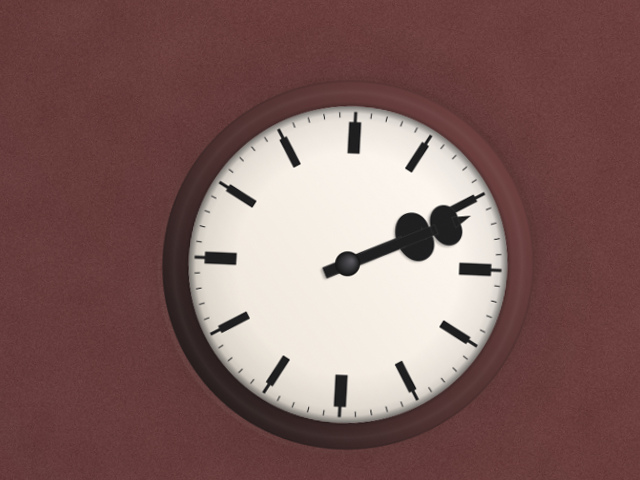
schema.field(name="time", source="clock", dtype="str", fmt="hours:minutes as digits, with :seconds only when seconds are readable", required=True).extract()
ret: 2:11
